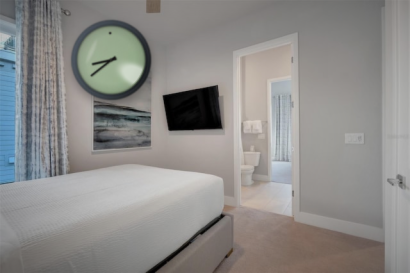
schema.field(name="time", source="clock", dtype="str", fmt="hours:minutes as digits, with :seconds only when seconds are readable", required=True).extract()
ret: 8:39
